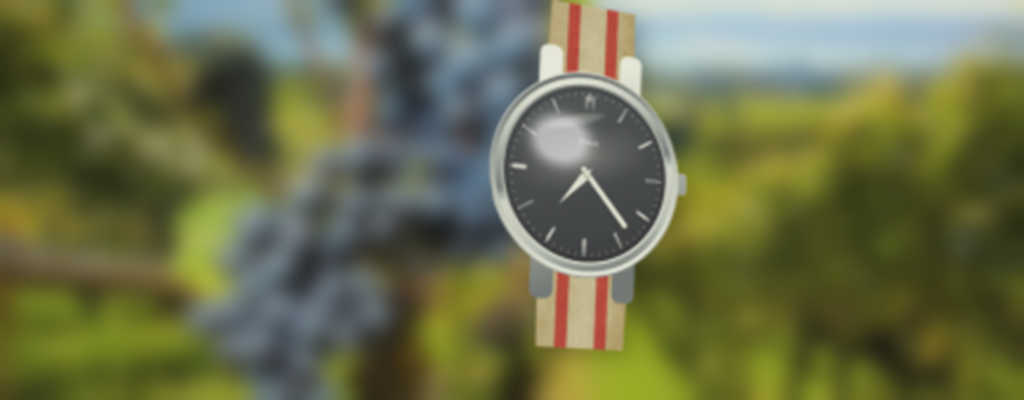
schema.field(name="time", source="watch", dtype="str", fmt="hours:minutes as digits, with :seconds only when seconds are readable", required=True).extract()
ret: 7:23
